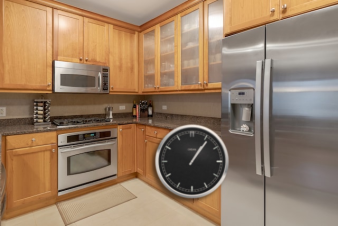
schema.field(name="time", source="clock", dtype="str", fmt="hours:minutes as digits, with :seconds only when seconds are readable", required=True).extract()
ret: 1:06
